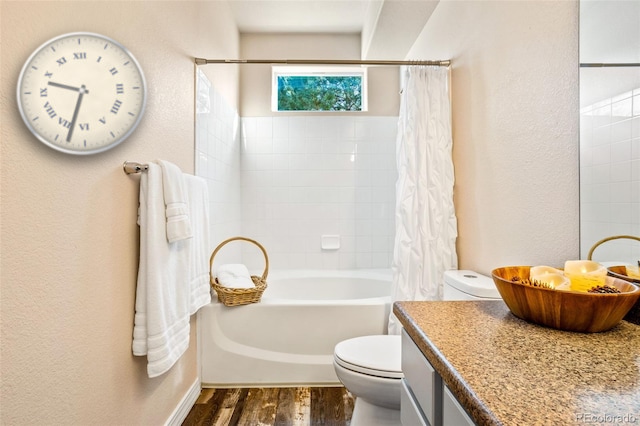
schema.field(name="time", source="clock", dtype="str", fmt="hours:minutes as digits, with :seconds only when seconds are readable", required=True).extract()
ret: 9:33
